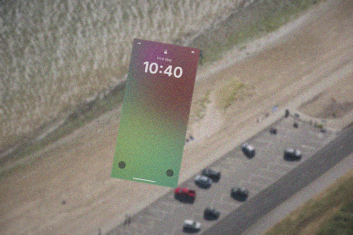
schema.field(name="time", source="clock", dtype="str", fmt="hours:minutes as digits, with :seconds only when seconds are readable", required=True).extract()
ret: 10:40
